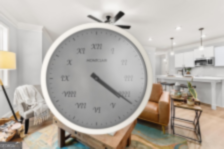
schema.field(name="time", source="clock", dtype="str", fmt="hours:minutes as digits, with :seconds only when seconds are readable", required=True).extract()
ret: 4:21
